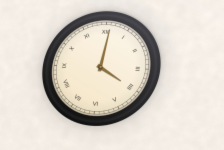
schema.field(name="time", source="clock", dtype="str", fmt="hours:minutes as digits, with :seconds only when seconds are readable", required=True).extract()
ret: 4:01
